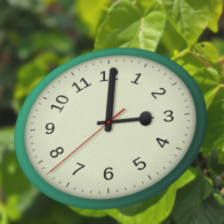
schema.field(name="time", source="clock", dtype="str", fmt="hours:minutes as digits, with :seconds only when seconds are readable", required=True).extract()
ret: 3:00:38
